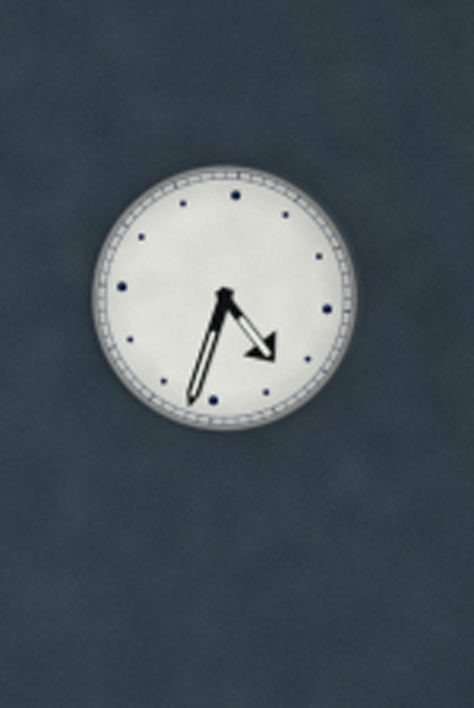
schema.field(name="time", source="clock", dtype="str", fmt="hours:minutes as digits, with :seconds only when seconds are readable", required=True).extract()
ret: 4:32
